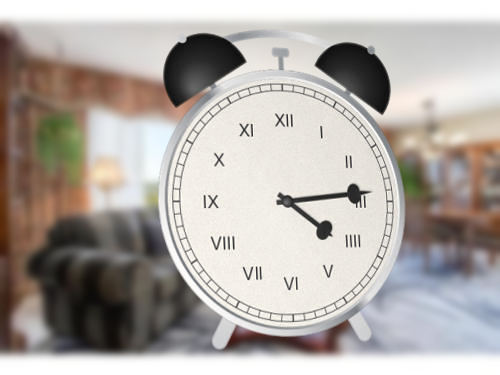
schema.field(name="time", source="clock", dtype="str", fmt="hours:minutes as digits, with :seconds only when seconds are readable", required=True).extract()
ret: 4:14
